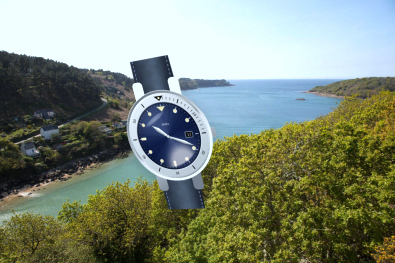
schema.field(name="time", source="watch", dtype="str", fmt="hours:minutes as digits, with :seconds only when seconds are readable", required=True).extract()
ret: 10:19
